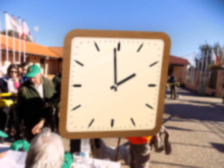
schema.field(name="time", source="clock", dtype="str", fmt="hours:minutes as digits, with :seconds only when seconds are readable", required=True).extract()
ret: 1:59
